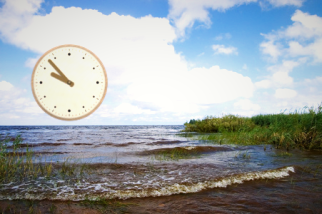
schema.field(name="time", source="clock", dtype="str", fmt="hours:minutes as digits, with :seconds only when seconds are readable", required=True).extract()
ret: 9:53
